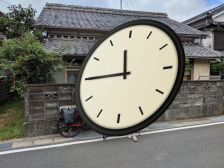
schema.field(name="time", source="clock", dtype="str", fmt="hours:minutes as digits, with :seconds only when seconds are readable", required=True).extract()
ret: 11:45
